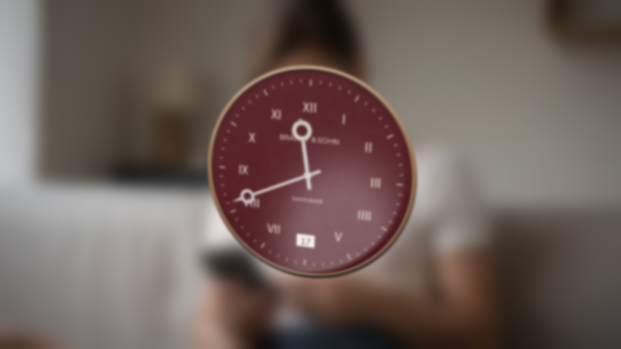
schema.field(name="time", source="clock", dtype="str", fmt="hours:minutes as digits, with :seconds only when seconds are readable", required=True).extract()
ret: 11:41
